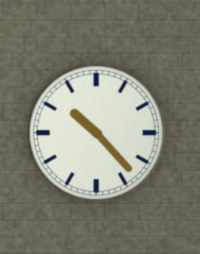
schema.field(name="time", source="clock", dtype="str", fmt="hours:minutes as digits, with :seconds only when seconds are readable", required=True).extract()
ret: 10:23
